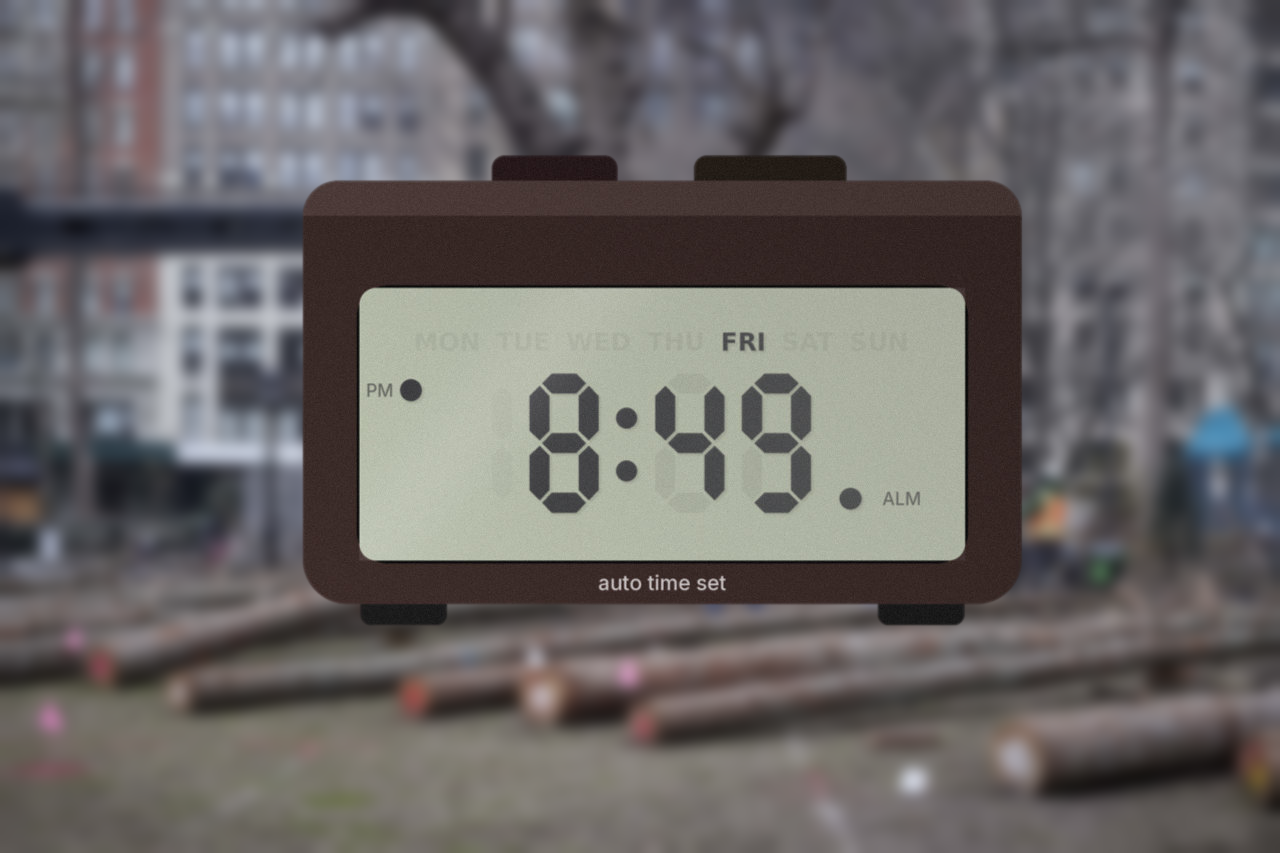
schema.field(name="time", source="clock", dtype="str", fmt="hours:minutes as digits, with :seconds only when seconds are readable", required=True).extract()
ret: 8:49
